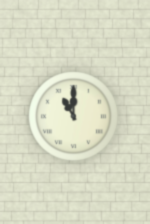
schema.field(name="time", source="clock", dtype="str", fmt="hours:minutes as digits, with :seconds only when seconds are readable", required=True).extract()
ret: 11:00
